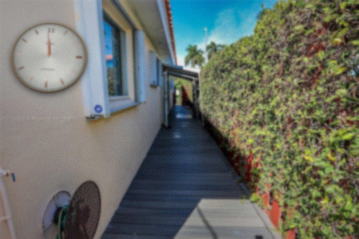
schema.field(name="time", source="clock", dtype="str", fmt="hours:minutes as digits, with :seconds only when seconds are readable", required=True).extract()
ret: 11:59
